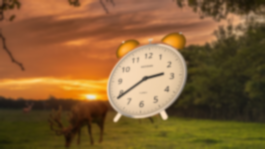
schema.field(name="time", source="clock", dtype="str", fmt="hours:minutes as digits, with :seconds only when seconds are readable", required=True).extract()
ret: 2:39
